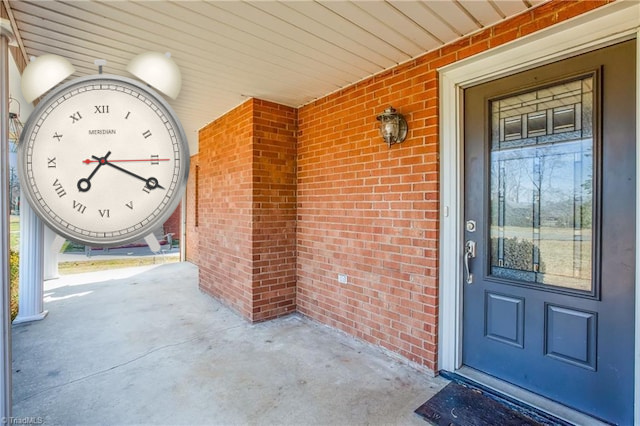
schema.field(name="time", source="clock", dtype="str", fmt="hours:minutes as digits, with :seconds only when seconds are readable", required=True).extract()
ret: 7:19:15
